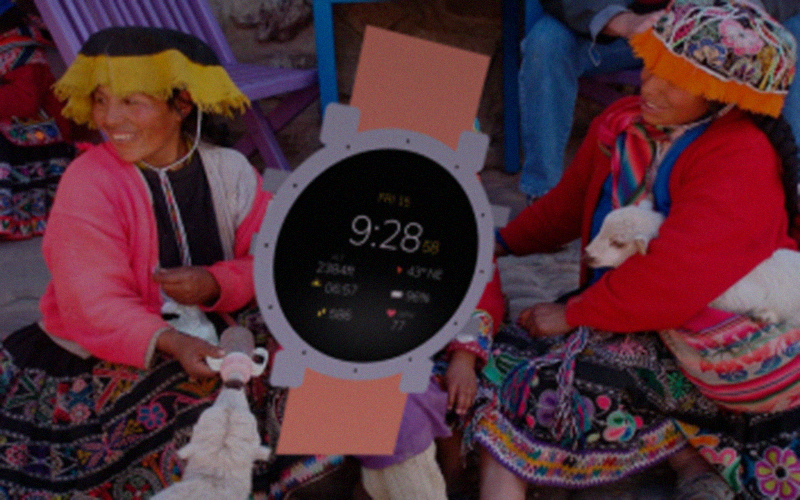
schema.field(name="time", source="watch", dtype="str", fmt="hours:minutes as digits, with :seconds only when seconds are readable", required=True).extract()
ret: 9:28
